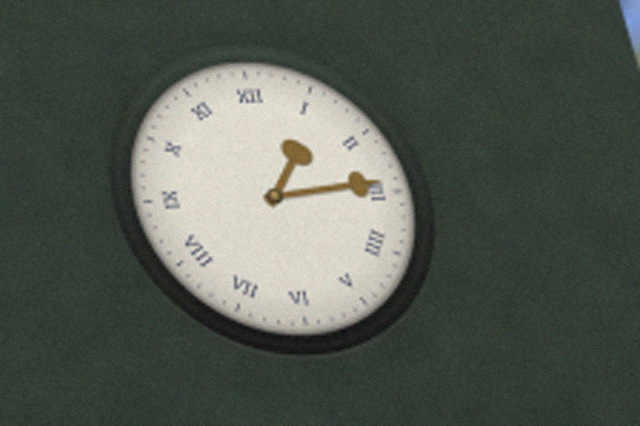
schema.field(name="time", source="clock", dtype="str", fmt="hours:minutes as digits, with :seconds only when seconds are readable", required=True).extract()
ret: 1:14
